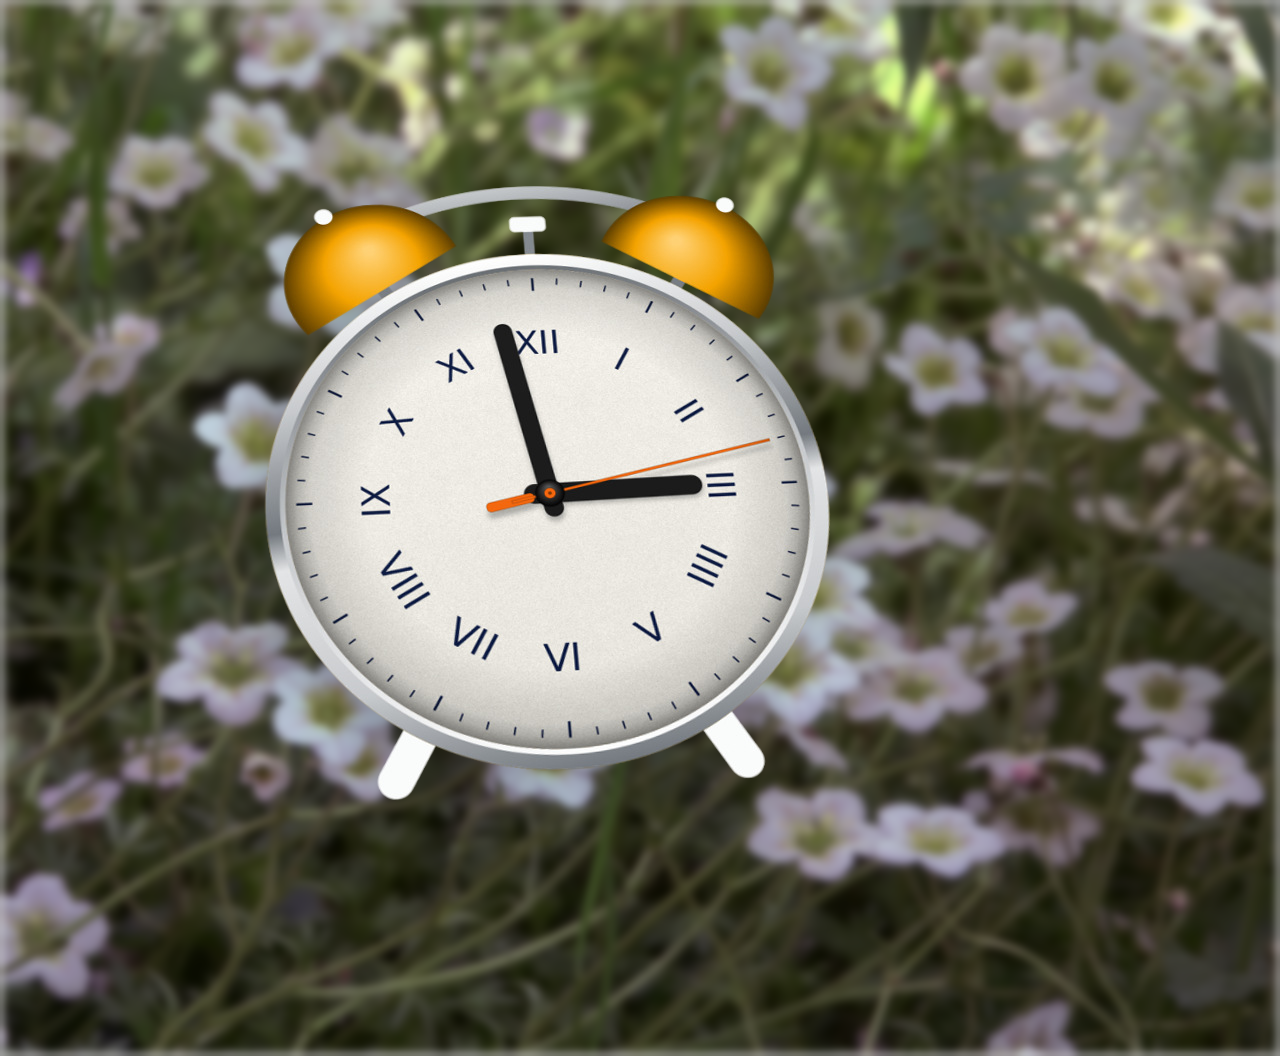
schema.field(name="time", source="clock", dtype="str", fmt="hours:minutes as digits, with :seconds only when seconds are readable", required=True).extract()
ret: 2:58:13
